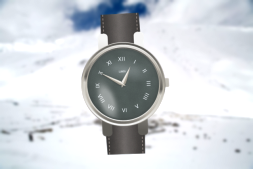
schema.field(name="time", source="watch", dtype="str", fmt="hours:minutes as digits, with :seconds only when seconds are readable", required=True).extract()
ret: 12:50
